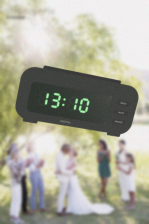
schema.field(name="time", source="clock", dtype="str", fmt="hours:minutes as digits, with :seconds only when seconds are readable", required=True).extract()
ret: 13:10
